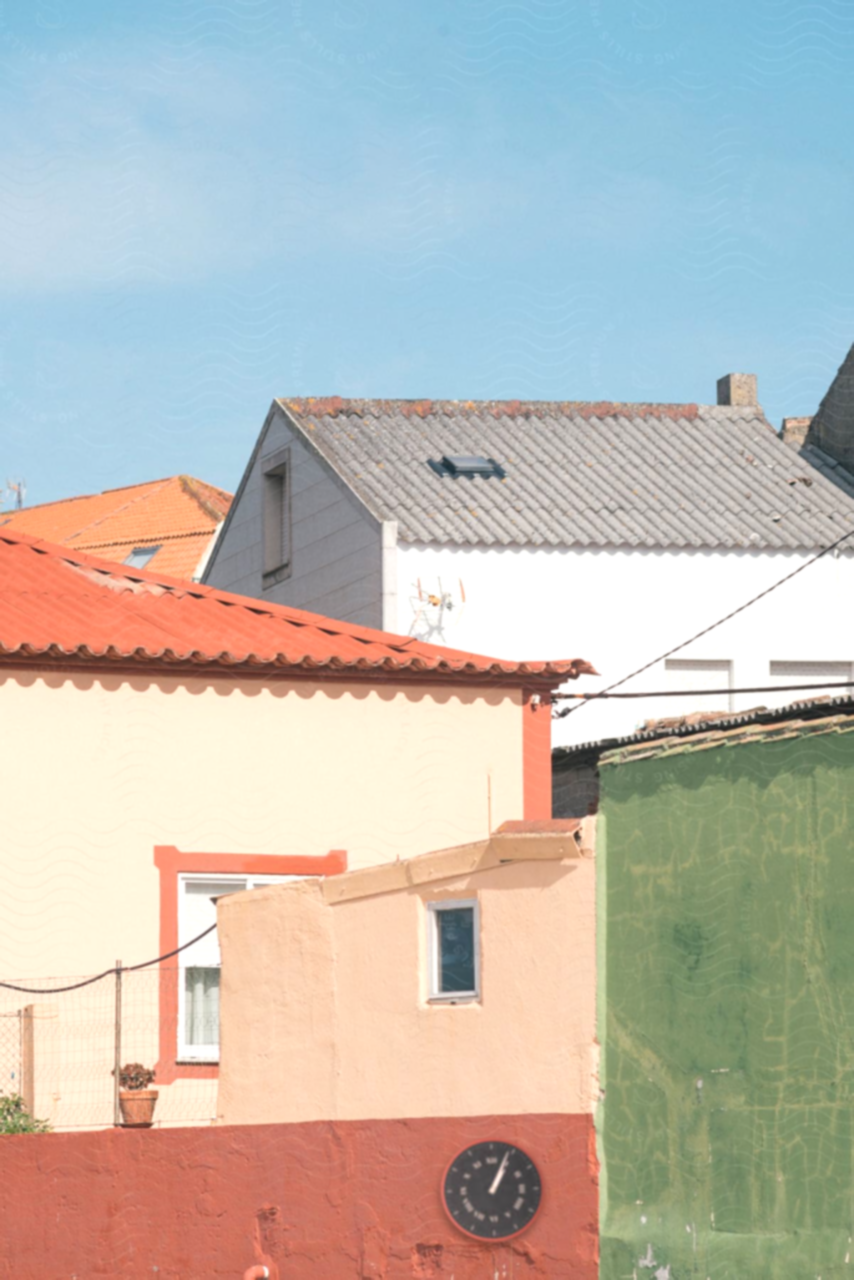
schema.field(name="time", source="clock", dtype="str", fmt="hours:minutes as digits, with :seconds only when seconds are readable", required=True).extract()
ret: 1:04
